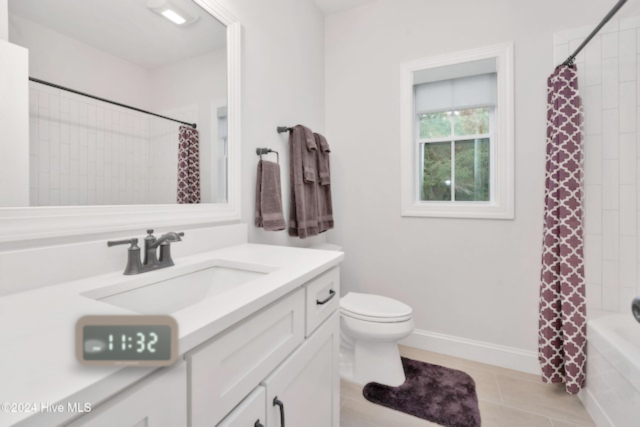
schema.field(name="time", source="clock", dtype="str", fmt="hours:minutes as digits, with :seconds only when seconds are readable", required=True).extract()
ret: 11:32
